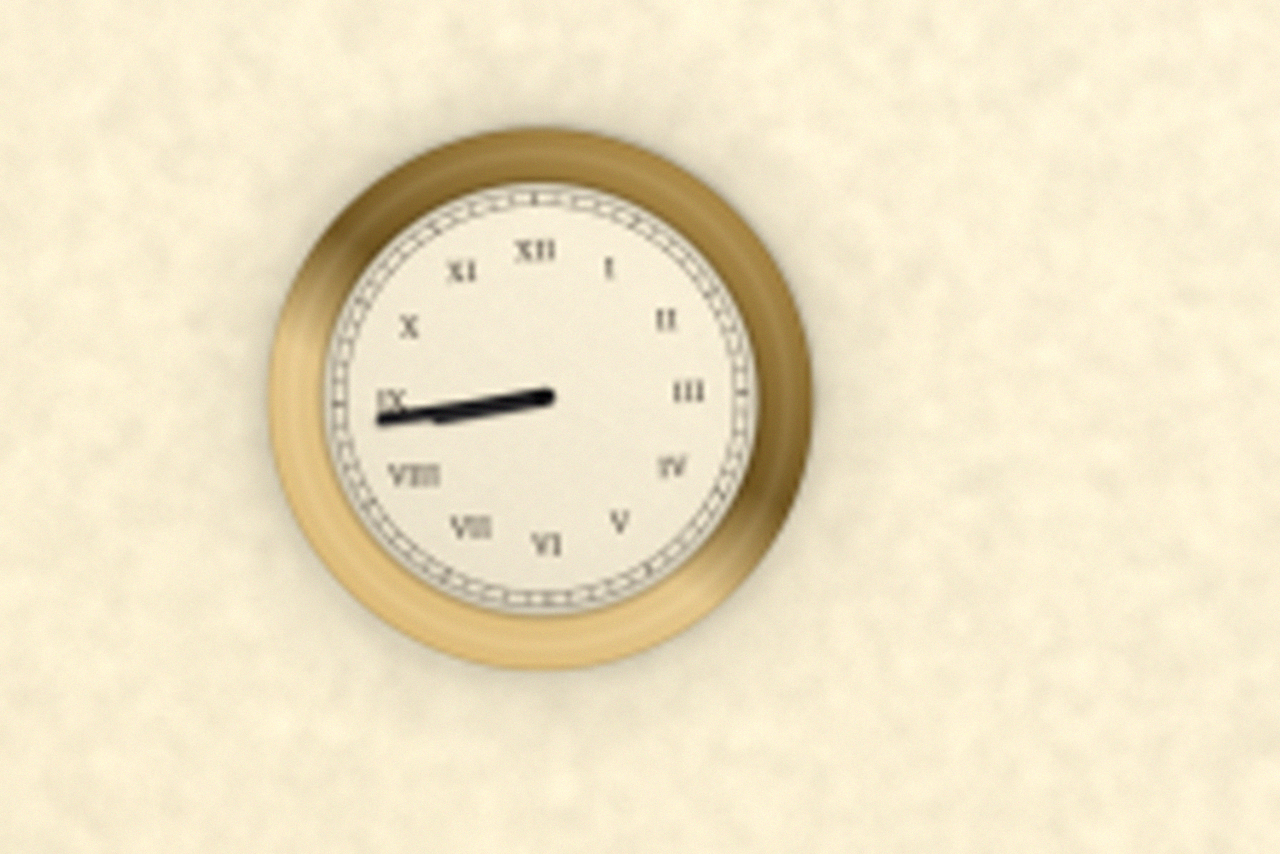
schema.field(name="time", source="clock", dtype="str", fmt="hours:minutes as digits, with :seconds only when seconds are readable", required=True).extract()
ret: 8:44
